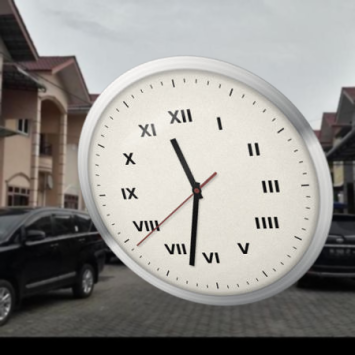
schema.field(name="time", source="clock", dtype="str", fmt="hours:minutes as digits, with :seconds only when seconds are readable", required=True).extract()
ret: 11:32:39
